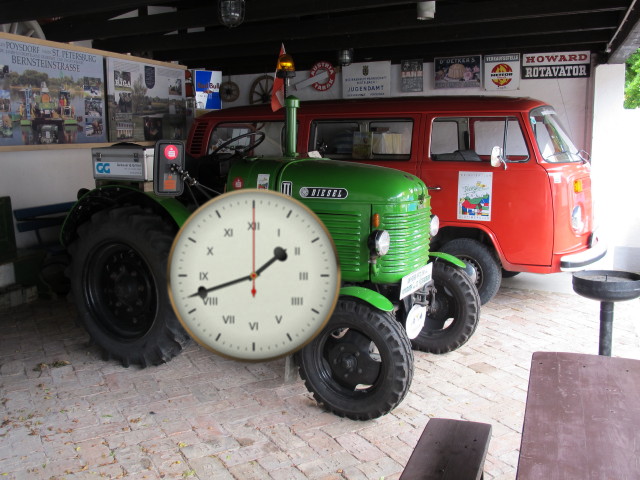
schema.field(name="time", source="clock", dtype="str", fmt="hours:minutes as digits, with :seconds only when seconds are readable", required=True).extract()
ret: 1:42:00
